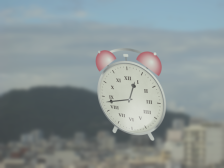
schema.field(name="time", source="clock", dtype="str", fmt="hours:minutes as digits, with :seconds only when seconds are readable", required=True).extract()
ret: 12:43
